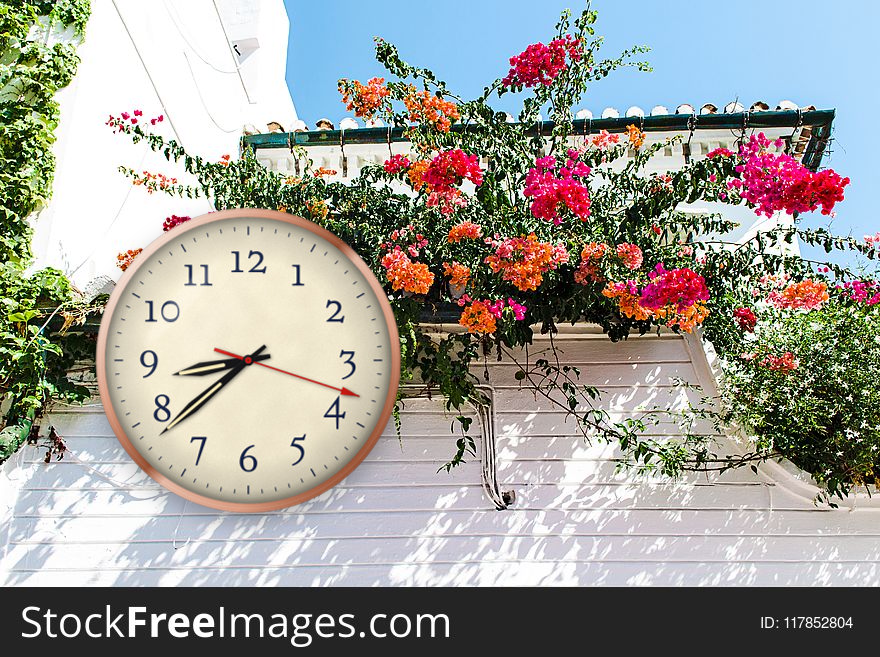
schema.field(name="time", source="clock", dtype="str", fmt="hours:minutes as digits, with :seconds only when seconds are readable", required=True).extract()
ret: 8:38:18
